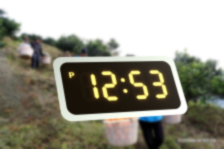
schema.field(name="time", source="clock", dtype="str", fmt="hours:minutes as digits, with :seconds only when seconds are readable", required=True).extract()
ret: 12:53
